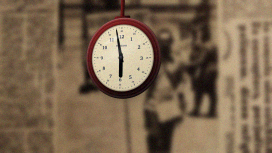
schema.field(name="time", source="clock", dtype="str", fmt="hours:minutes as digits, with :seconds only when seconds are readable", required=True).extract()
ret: 5:58
